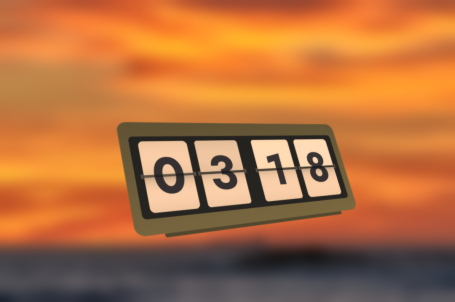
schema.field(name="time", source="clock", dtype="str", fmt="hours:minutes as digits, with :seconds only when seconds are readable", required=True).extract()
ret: 3:18
